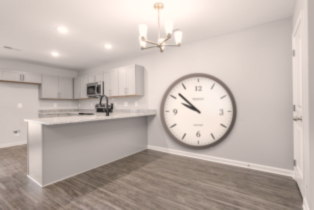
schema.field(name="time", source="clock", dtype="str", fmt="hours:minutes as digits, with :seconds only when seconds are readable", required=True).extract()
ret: 9:52
